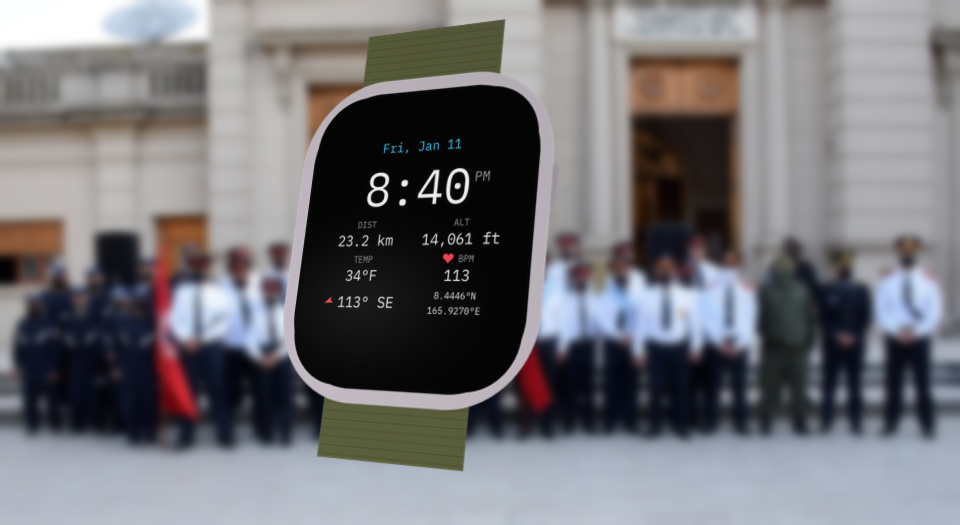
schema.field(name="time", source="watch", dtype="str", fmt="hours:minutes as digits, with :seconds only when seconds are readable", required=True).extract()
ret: 8:40
